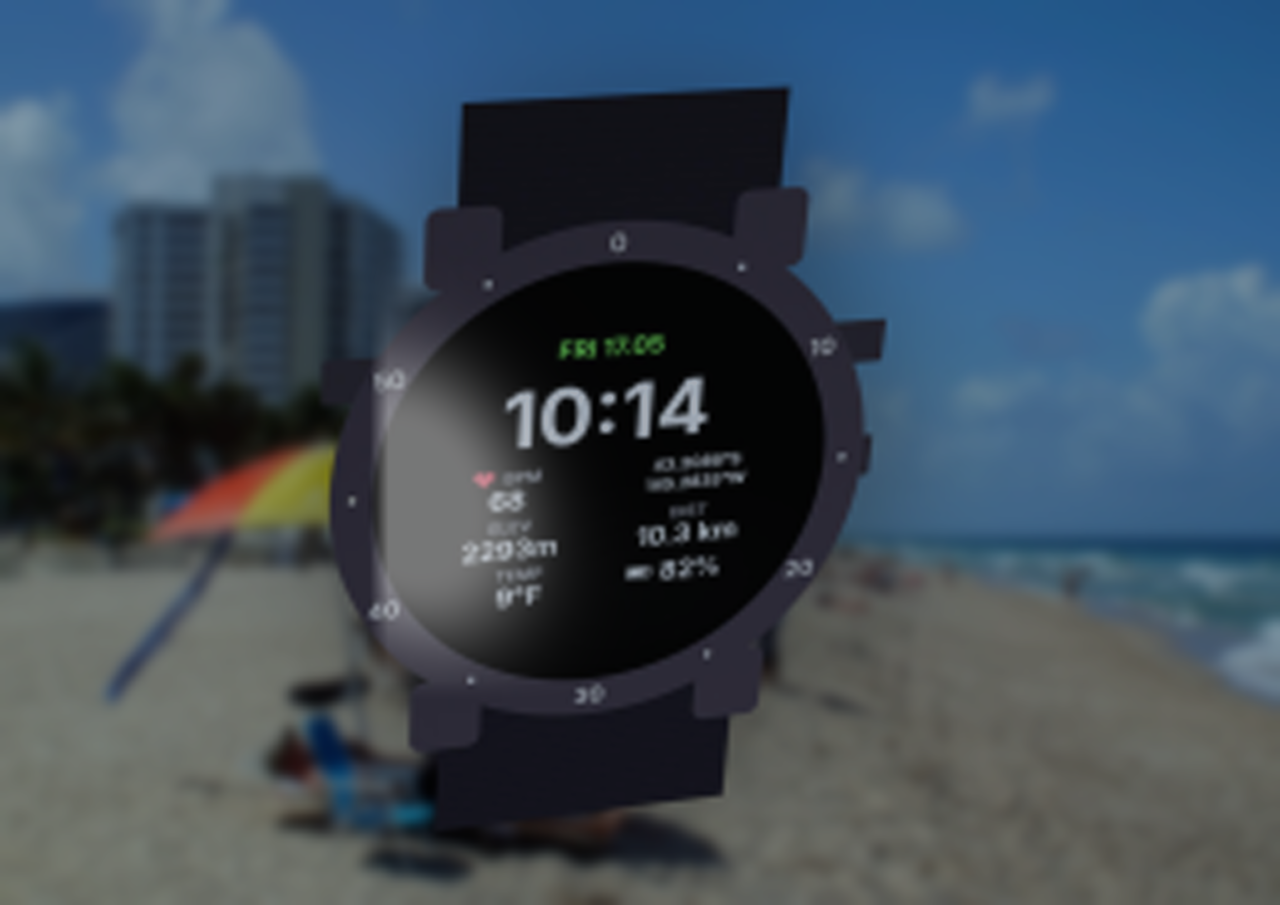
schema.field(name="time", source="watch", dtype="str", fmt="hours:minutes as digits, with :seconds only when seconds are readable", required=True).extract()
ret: 10:14
